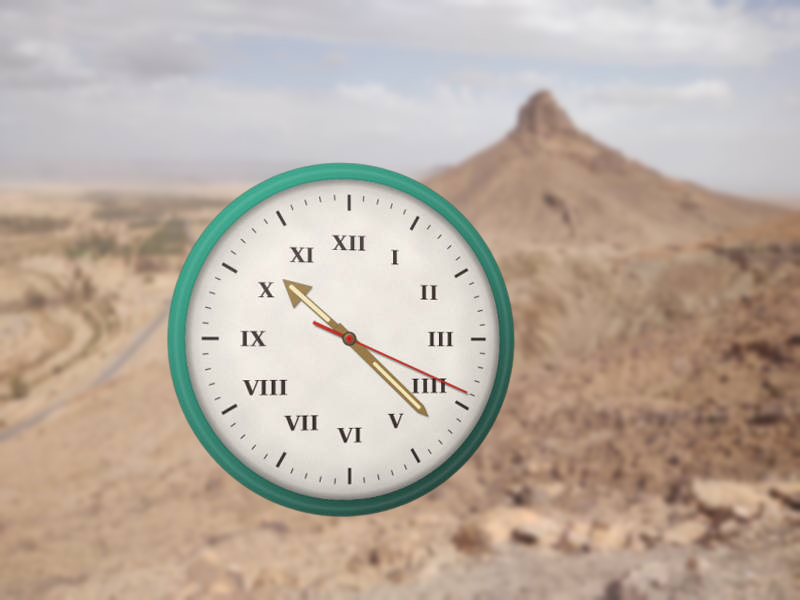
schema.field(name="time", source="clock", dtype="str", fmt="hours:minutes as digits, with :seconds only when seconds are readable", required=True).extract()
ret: 10:22:19
